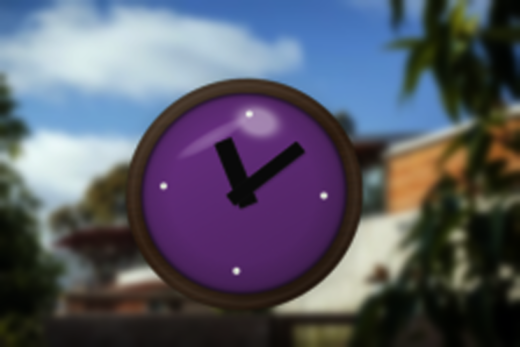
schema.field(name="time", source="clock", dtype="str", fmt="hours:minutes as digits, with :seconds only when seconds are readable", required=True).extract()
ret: 11:08
